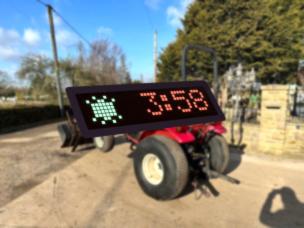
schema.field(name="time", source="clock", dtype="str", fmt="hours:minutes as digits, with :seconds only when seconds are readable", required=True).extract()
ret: 3:58
